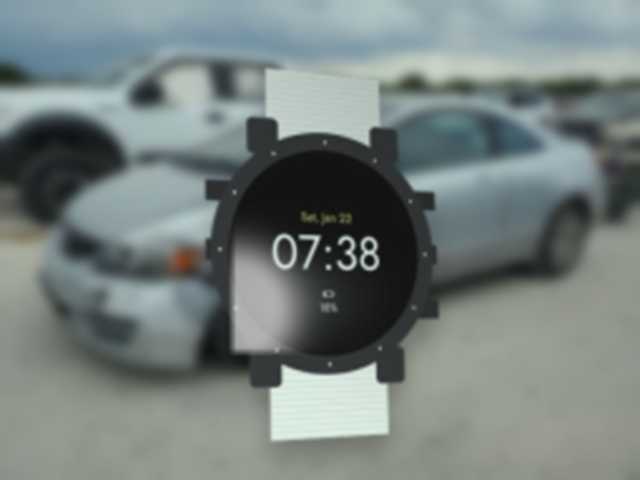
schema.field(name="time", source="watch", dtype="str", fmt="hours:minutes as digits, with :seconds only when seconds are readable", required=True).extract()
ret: 7:38
